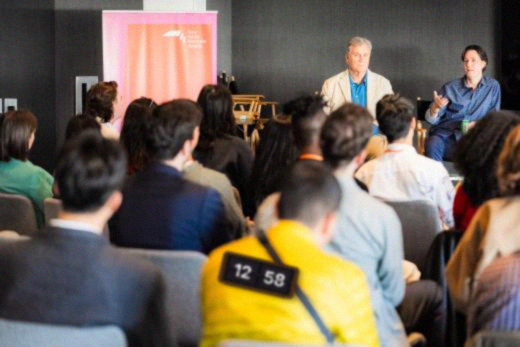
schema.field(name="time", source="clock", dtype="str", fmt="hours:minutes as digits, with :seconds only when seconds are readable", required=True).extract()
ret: 12:58
